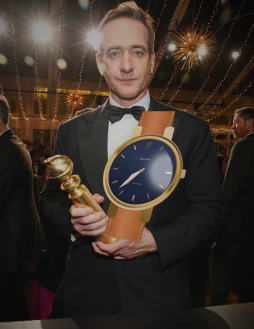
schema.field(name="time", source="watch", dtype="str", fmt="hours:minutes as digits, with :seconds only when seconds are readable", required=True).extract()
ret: 7:37
